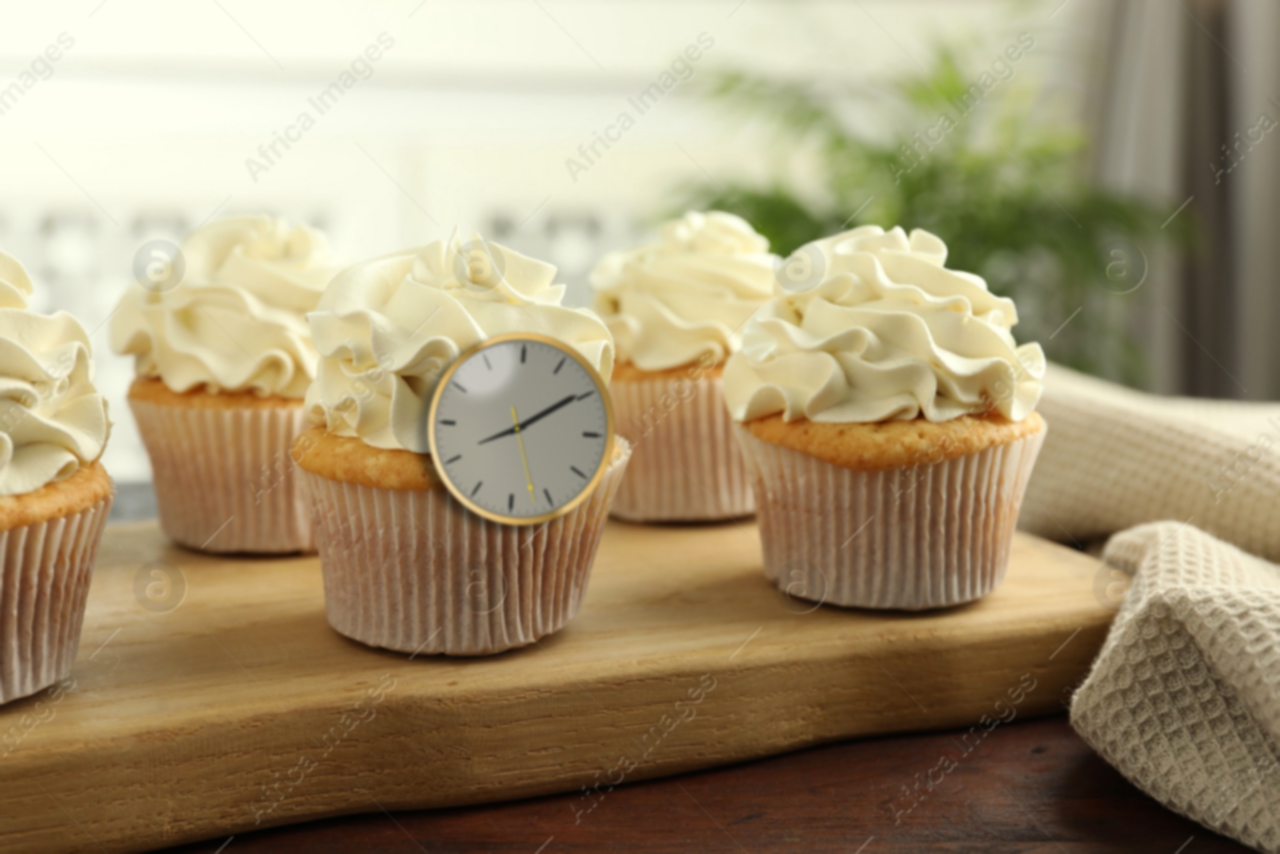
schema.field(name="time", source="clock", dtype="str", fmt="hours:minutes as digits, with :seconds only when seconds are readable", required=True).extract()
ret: 8:09:27
